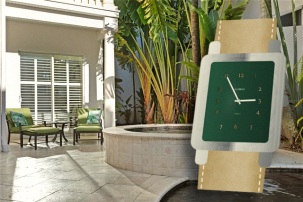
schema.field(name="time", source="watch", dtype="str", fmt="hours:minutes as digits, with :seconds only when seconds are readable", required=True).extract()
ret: 2:55
